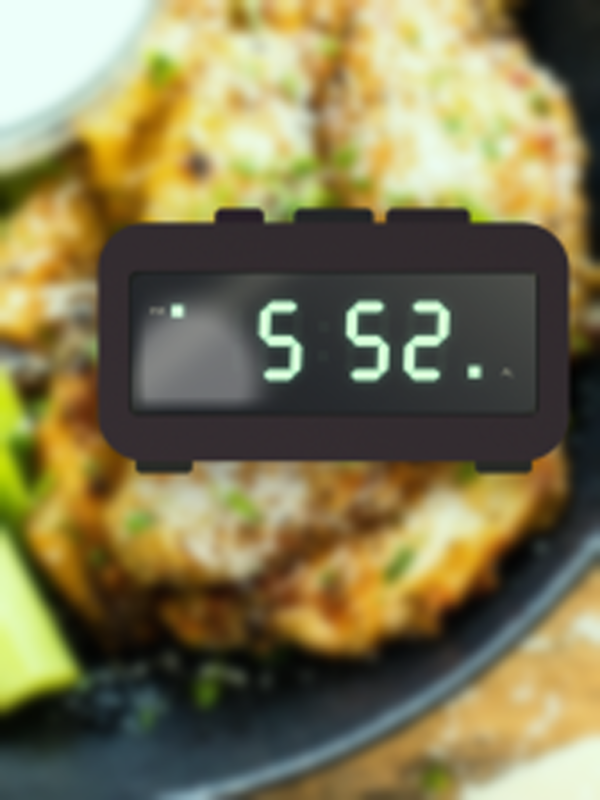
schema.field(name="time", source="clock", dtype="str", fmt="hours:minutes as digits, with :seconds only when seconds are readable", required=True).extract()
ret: 5:52
